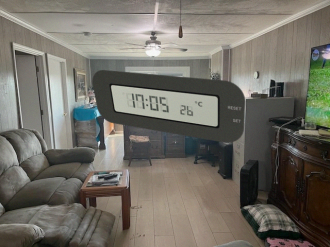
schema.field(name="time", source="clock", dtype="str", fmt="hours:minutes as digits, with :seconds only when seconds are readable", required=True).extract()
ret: 17:05
